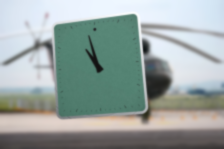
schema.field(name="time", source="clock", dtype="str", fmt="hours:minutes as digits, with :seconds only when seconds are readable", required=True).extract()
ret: 10:58
